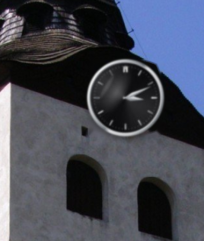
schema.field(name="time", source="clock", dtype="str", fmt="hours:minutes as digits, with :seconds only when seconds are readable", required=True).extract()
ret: 3:11
